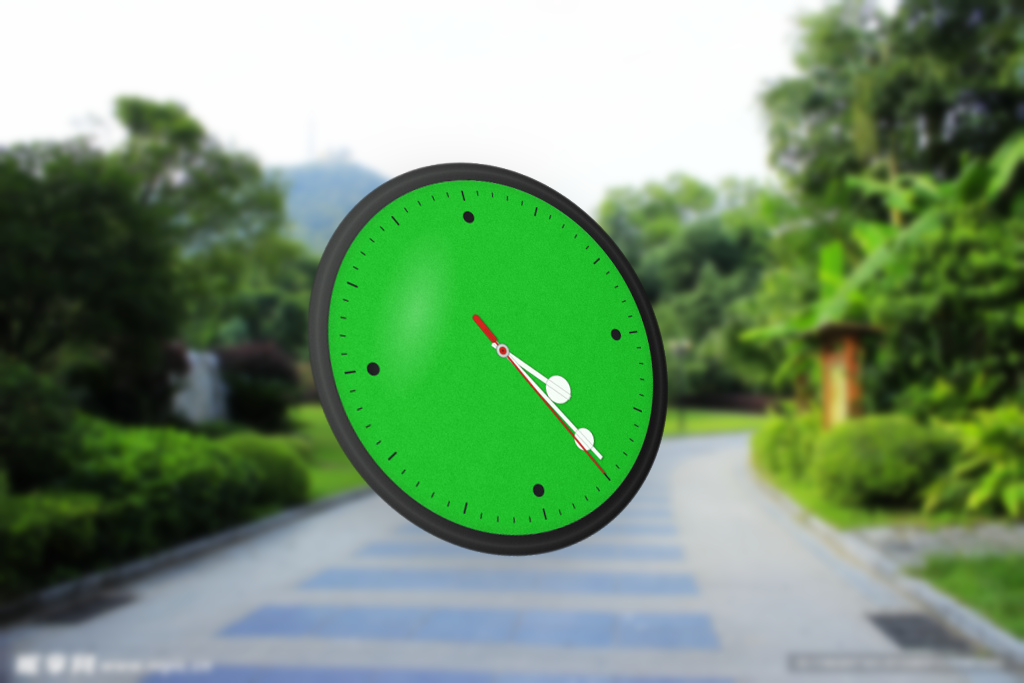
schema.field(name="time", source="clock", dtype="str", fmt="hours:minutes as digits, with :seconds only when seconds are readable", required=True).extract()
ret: 4:24:25
